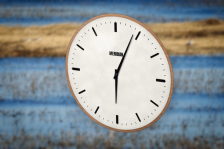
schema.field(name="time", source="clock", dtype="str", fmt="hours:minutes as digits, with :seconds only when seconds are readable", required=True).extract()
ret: 6:04
